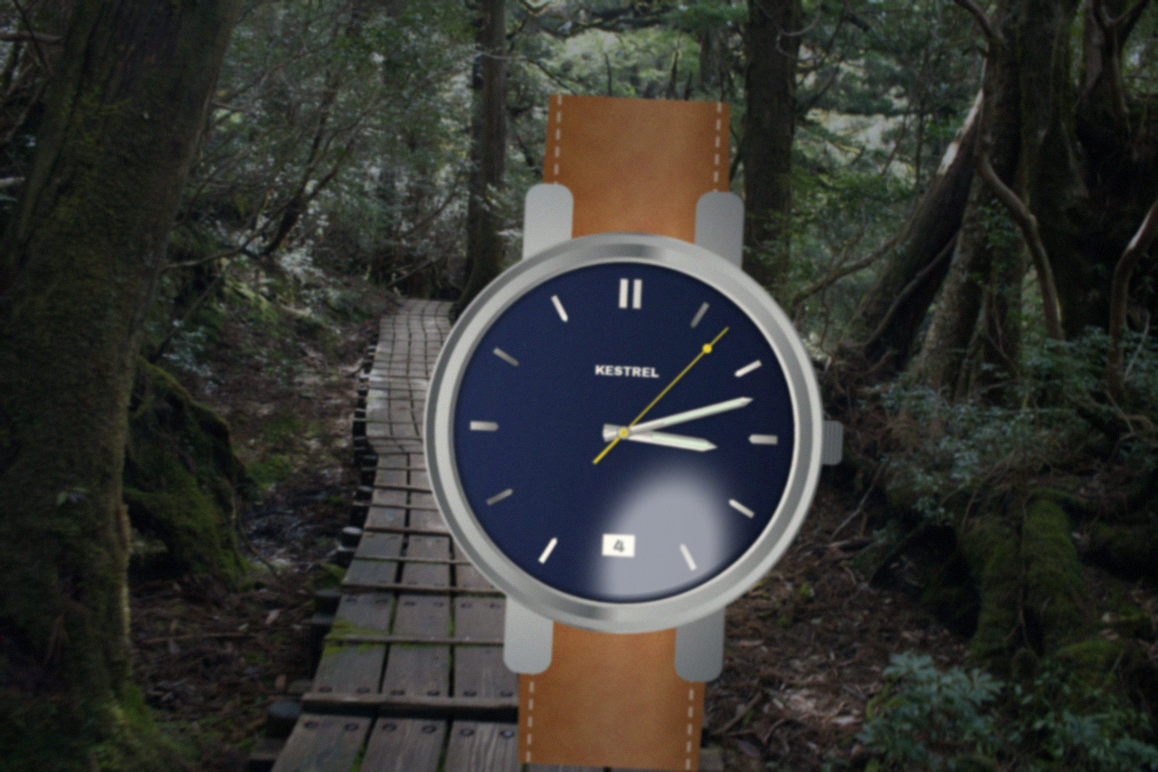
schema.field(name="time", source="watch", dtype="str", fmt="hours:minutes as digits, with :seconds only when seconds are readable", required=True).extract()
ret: 3:12:07
